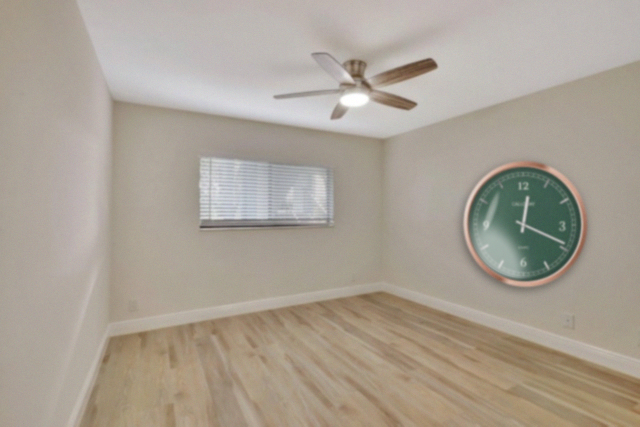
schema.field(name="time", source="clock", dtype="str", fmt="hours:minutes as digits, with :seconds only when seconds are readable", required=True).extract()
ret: 12:19
